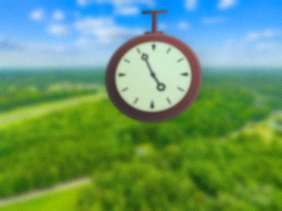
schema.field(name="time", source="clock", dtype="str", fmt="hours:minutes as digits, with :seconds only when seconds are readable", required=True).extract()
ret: 4:56
